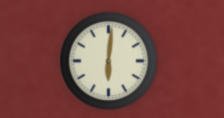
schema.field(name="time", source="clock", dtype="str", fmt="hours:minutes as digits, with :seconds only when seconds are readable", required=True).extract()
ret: 6:01
